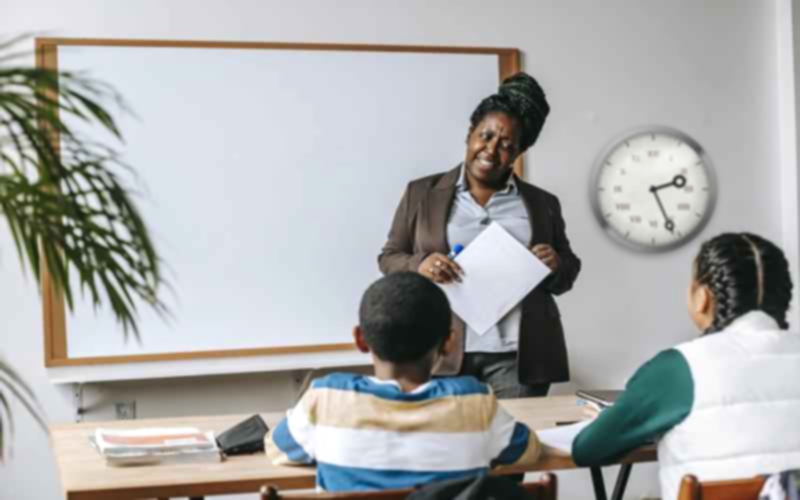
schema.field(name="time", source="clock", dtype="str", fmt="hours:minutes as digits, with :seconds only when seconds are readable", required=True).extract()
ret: 2:26
